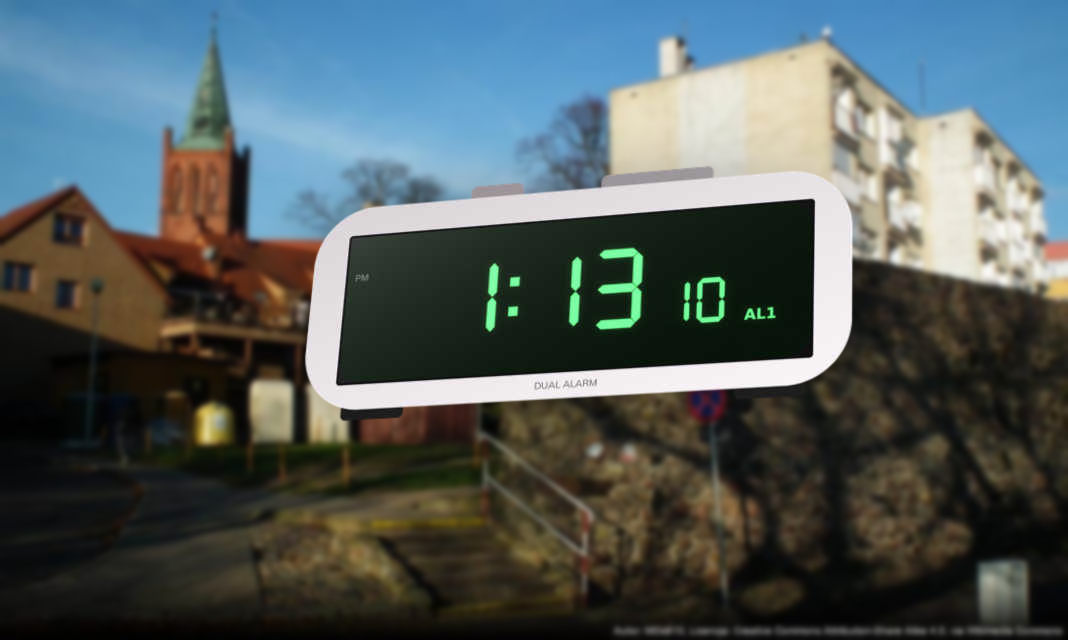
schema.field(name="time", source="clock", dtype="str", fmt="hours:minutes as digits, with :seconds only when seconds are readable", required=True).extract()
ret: 1:13:10
